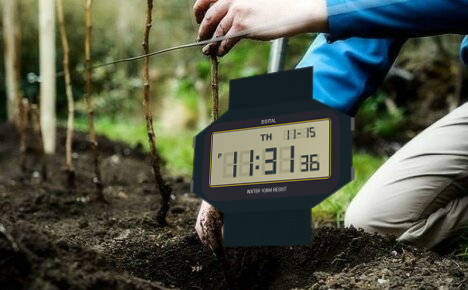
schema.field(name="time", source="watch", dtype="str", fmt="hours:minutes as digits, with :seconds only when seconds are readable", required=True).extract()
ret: 11:31:36
